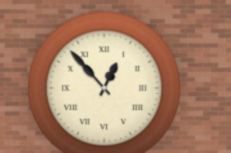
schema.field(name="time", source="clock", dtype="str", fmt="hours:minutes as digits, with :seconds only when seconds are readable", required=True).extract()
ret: 12:53
